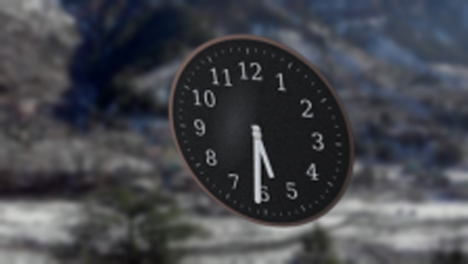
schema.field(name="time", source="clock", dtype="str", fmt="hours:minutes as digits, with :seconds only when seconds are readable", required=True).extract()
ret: 5:31
